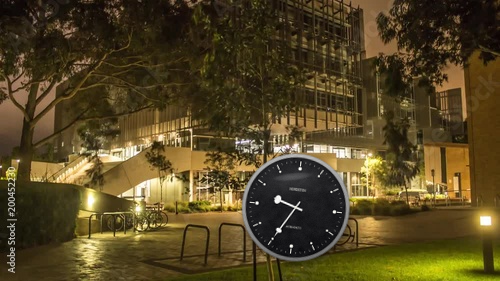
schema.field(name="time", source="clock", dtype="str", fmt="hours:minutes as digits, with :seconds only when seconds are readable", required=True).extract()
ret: 9:35
